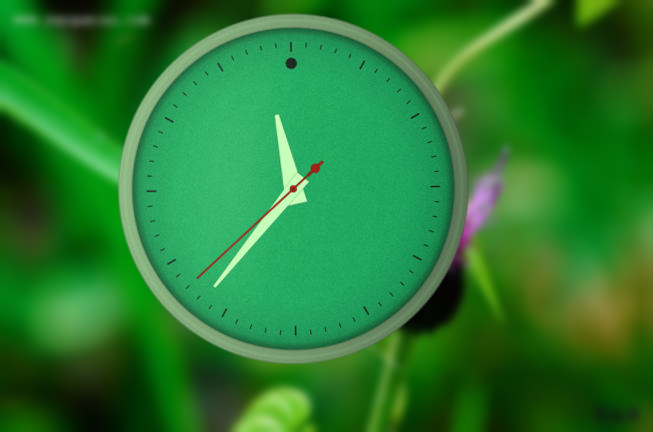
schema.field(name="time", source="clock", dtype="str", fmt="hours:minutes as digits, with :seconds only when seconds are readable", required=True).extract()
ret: 11:36:38
